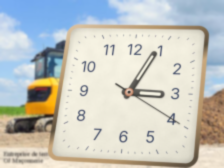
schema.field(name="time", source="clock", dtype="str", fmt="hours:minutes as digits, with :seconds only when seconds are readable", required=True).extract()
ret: 3:04:20
